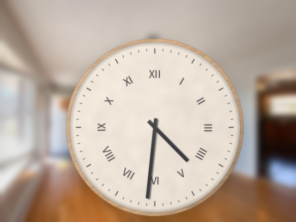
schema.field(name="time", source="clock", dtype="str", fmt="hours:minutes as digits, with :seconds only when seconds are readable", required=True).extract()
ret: 4:31
